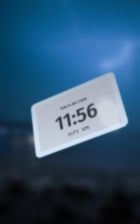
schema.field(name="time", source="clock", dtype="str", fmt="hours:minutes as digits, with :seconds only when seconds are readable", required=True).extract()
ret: 11:56
